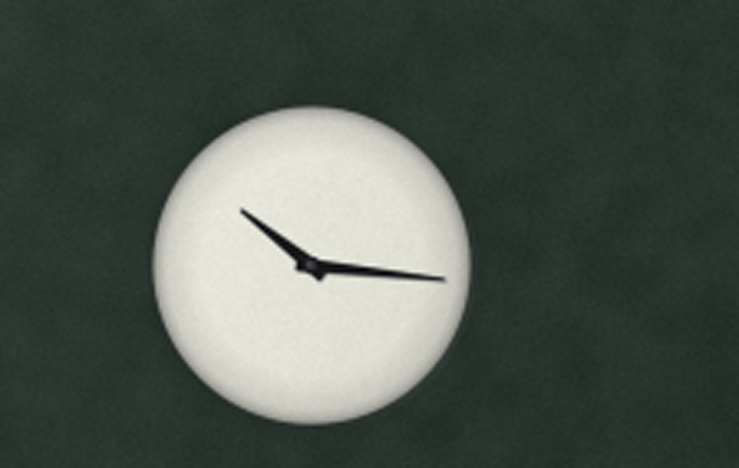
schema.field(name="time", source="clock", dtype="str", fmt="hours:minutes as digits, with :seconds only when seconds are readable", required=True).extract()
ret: 10:16
